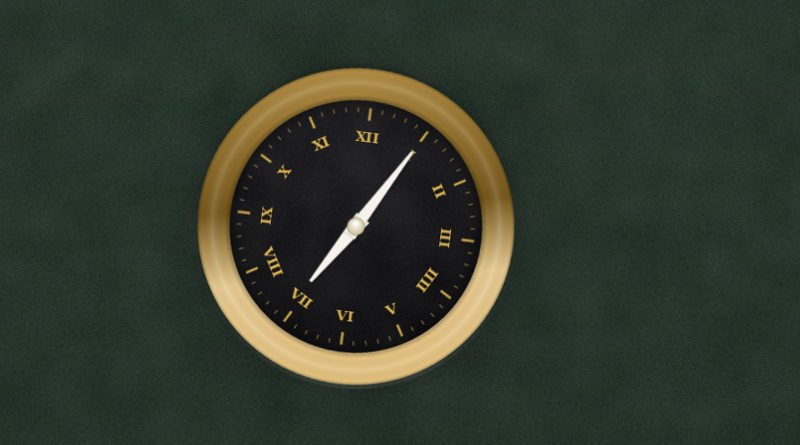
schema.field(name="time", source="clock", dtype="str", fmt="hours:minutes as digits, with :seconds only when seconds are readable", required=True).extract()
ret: 7:05
